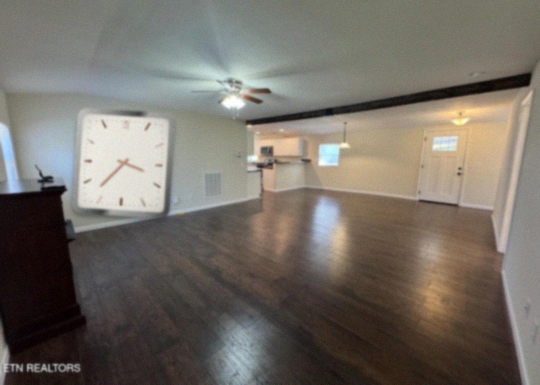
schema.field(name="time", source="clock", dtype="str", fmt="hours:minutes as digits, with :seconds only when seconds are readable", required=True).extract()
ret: 3:37
